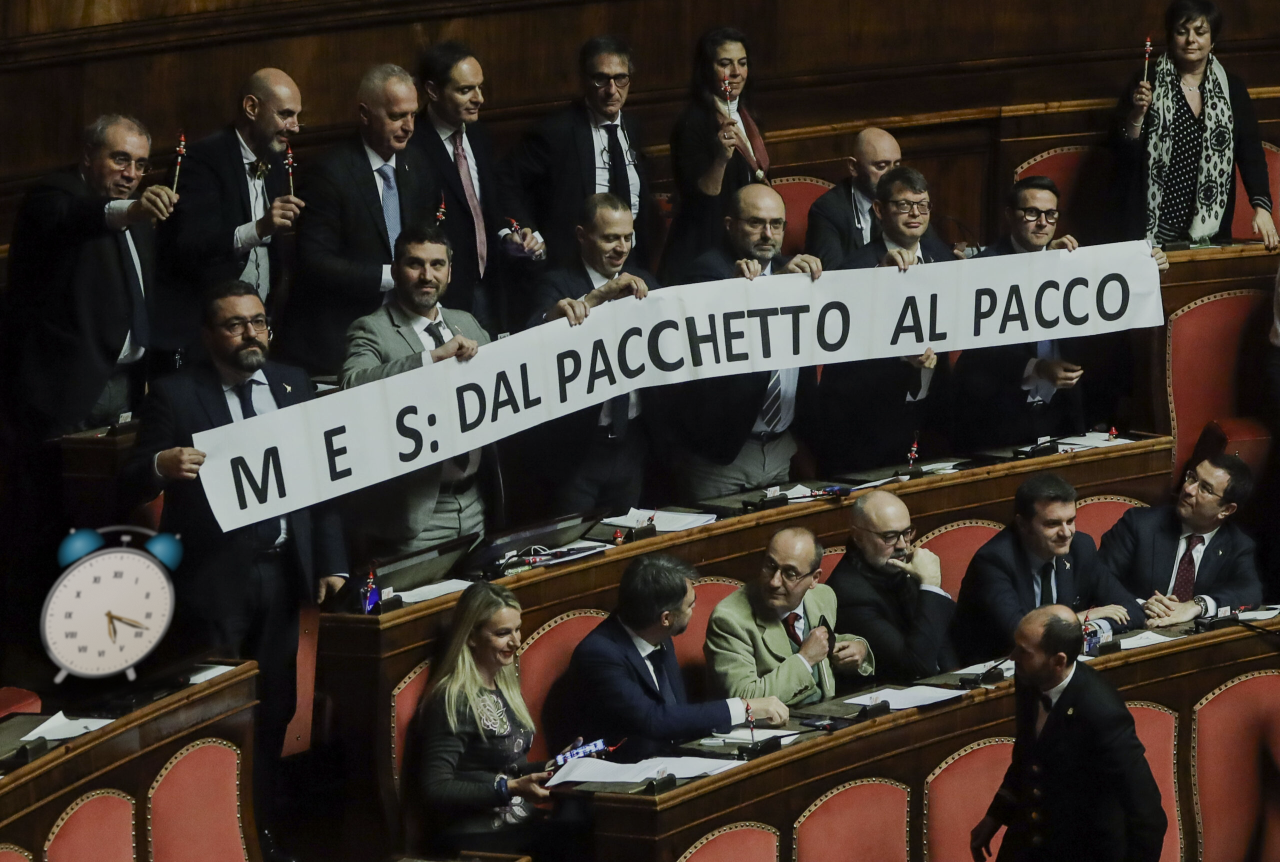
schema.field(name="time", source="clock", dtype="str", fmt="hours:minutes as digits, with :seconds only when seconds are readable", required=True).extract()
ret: 5:18
